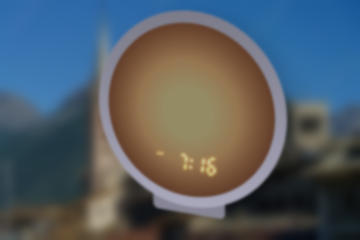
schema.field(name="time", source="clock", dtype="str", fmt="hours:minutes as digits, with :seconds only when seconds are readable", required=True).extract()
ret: 7:16
